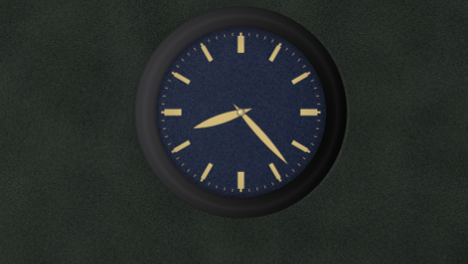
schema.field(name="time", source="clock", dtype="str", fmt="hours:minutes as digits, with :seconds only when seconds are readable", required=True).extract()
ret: 8:23
